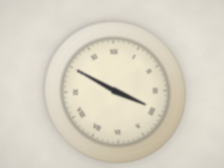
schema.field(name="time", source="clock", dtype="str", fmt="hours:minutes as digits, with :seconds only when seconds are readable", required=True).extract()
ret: 3:50
